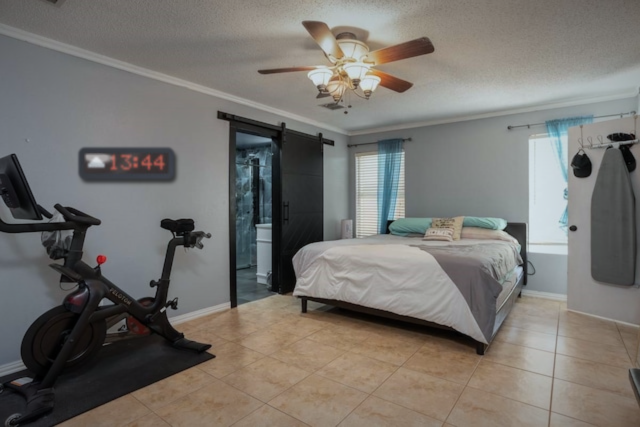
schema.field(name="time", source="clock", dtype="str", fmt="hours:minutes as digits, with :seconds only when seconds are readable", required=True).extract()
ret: 13:44
